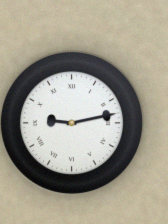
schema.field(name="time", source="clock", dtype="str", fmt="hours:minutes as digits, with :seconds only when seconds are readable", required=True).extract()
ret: 9:13
